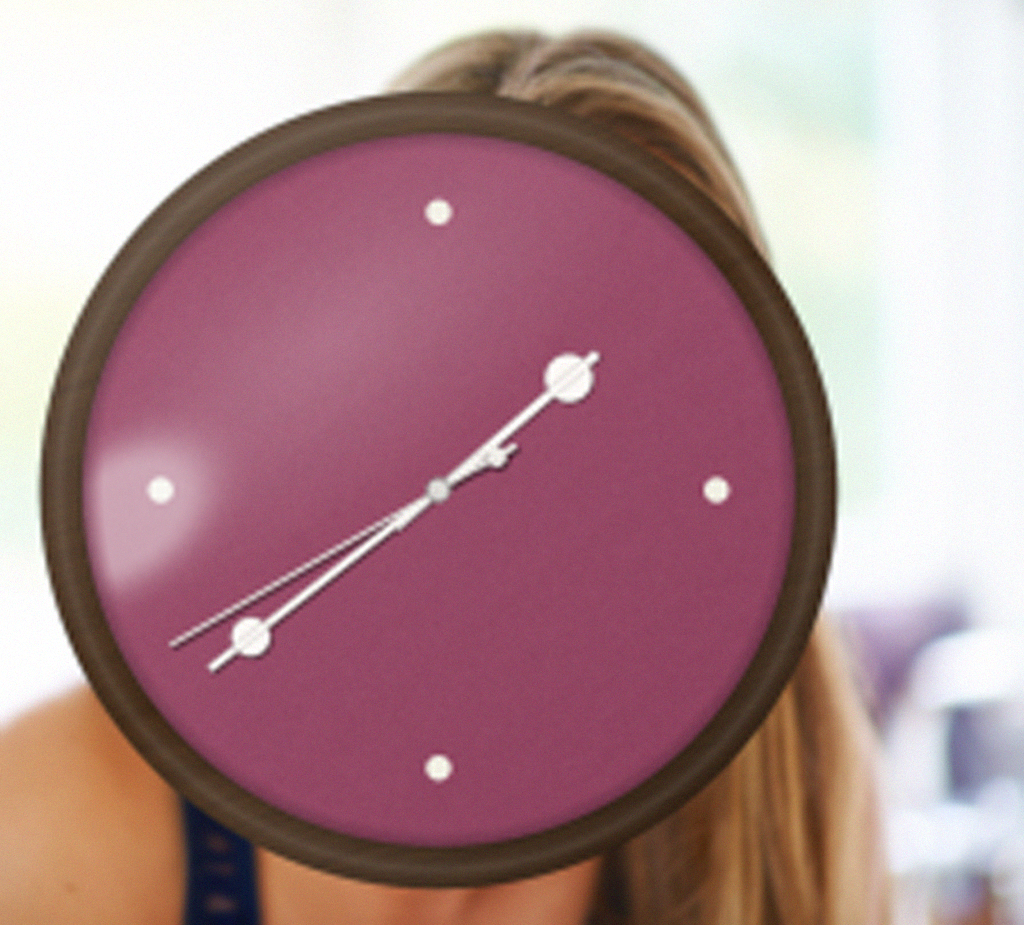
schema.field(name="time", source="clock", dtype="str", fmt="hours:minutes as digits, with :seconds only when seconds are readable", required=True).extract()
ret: 1:38:40
